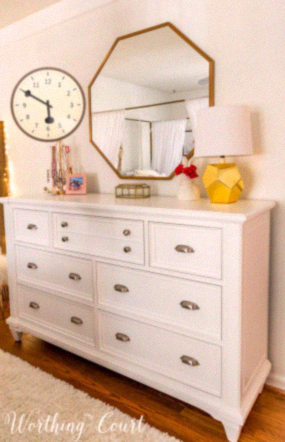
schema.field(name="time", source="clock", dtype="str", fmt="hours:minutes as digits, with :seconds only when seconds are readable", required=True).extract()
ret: 5:50
